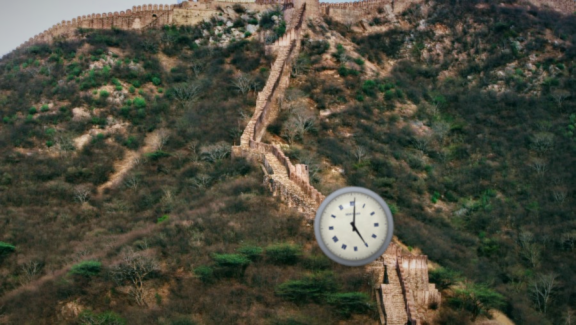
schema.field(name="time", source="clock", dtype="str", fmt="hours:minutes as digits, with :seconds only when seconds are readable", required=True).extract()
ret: 5:01
